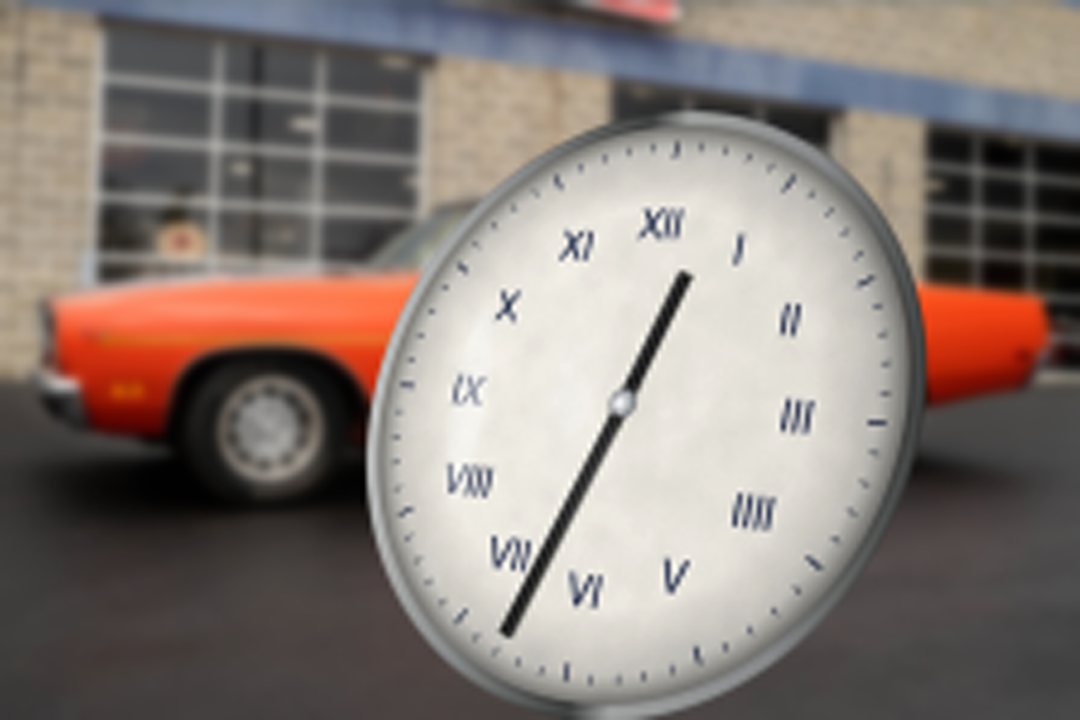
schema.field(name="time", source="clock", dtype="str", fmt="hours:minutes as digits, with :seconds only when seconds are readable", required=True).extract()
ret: 12:33
